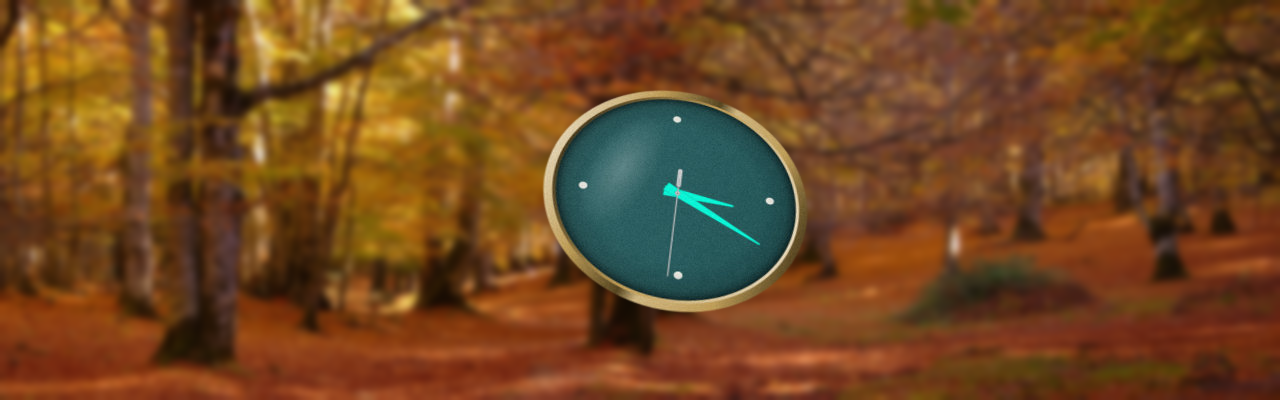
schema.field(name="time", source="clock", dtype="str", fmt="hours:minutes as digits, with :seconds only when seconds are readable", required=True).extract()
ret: 3:20:31
